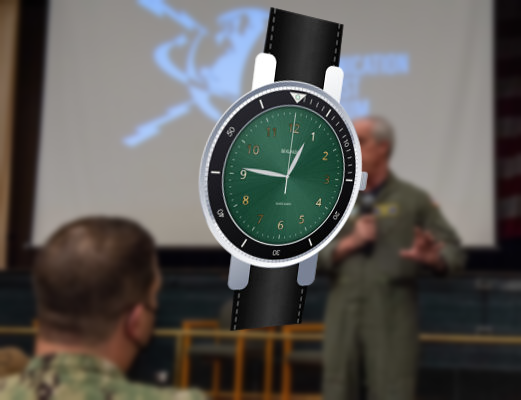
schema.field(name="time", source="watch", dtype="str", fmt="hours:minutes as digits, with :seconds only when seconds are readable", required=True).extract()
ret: 12:46:00
